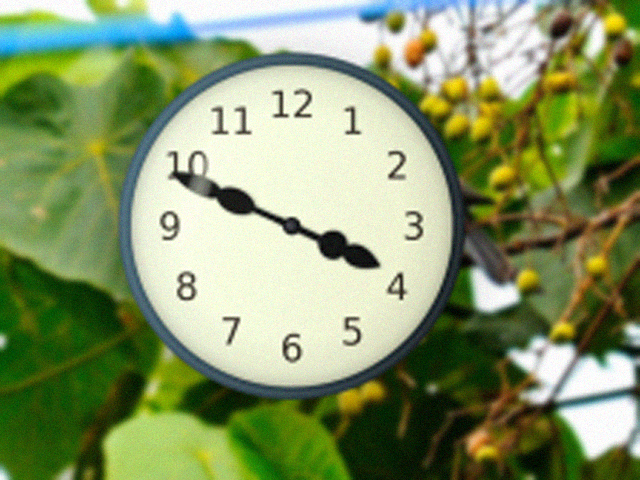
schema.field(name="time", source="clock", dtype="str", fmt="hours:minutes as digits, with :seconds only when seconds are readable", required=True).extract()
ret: 3:49
